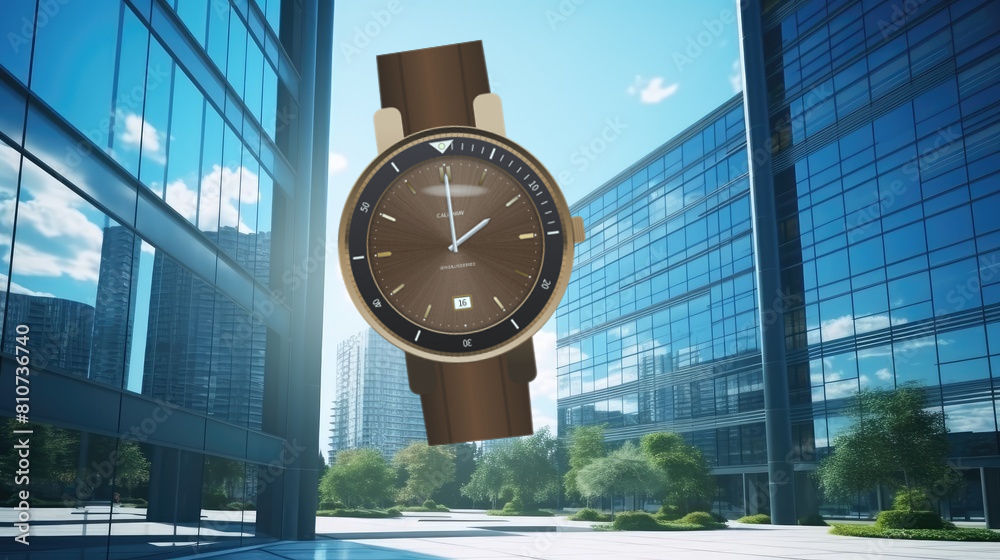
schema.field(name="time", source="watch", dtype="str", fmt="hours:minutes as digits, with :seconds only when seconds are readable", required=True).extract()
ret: 2:00
